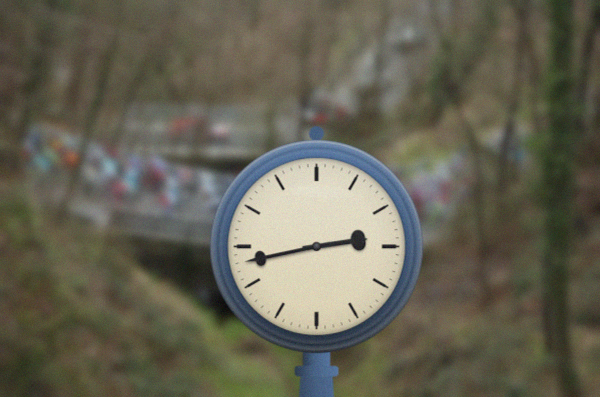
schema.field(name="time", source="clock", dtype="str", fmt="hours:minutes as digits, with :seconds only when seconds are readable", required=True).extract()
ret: 2:43
